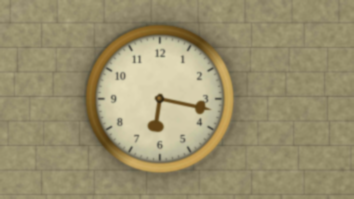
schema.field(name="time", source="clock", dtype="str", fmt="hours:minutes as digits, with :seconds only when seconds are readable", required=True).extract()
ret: 6:17
